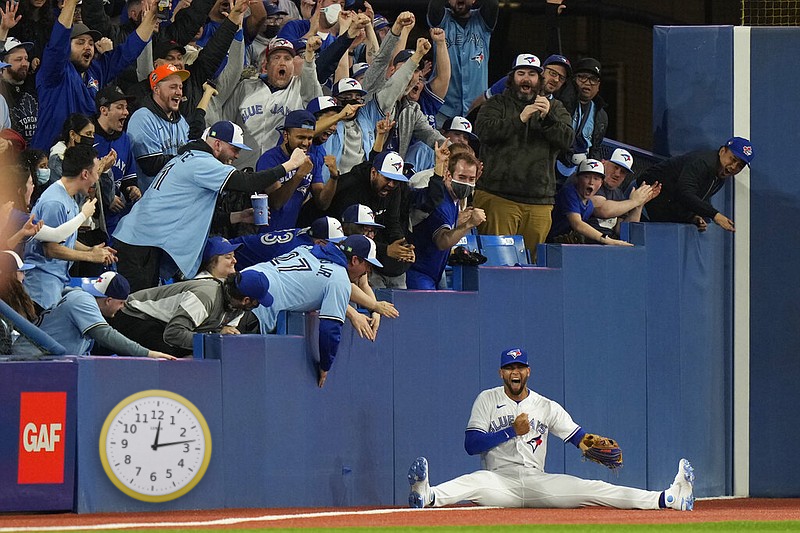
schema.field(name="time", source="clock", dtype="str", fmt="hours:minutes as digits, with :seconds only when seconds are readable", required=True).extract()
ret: 12:13
